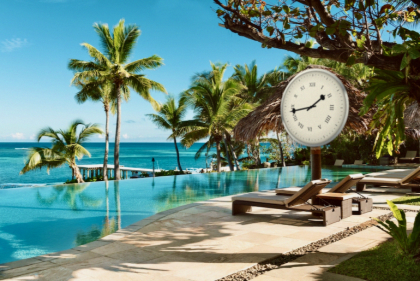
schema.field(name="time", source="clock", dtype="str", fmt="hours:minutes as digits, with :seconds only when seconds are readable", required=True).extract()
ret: 1:43
